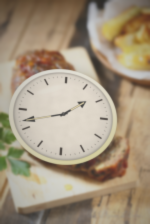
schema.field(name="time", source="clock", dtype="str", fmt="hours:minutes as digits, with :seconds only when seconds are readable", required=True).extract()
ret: 1:42
